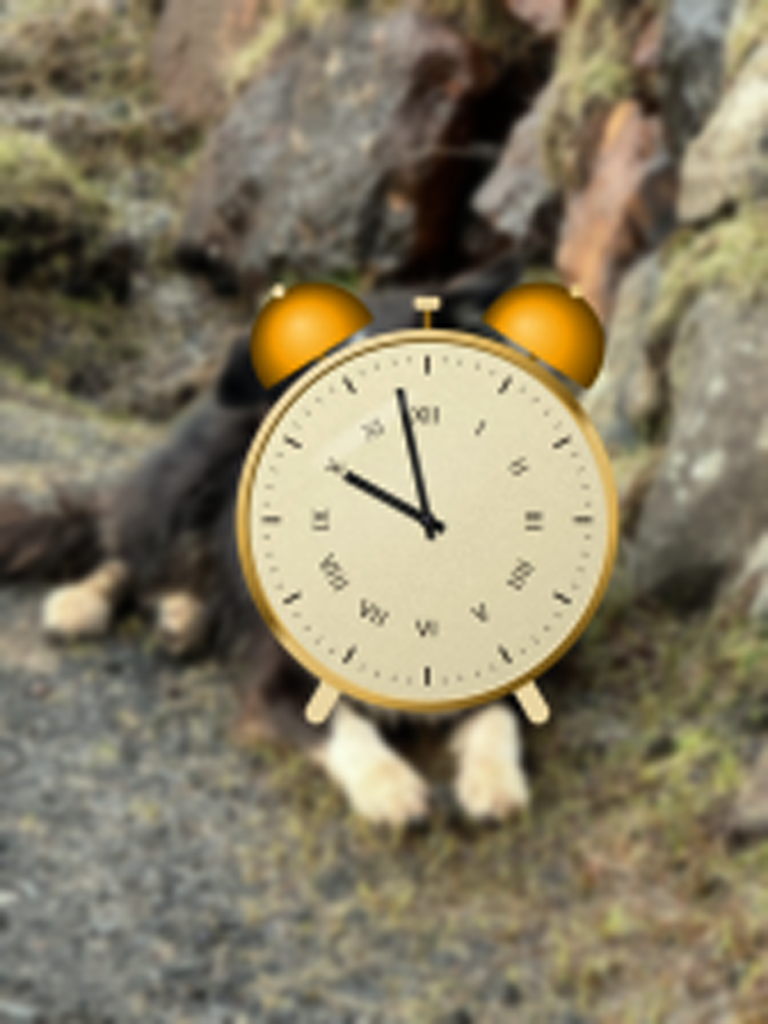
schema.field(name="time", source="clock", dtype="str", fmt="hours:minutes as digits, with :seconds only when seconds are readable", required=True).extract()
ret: 9:58
